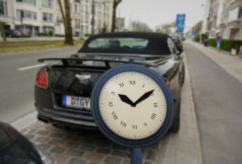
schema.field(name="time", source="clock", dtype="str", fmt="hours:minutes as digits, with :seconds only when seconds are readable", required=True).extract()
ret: 10:09
